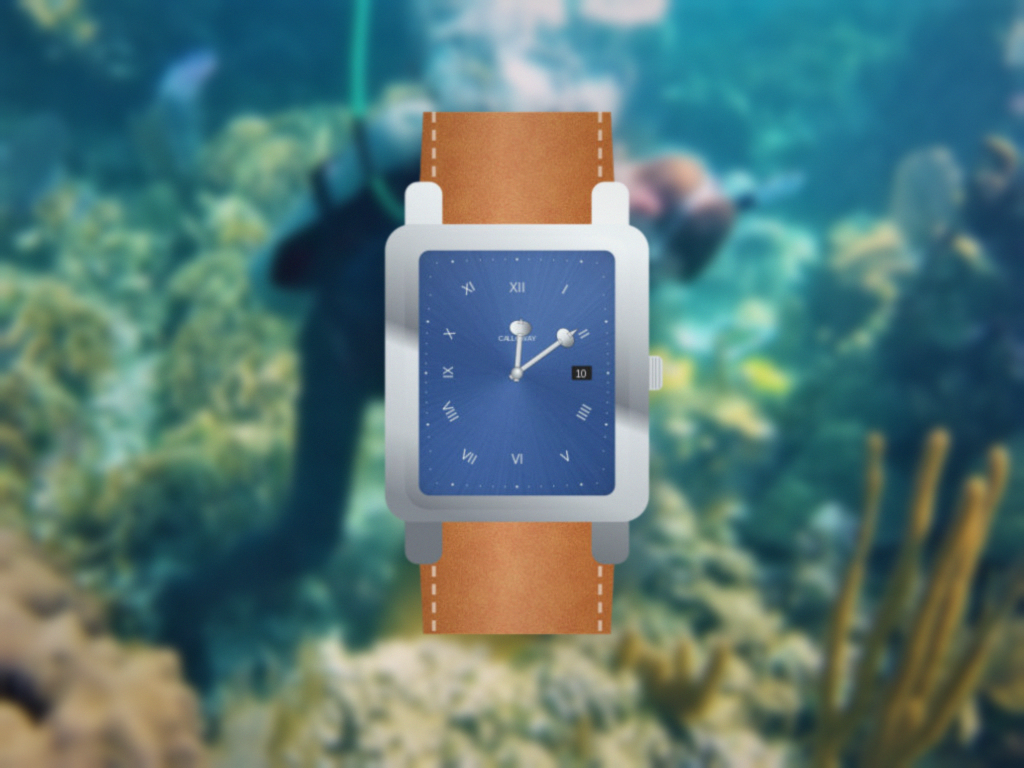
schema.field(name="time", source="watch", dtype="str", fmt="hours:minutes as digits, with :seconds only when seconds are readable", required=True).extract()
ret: 12:09
